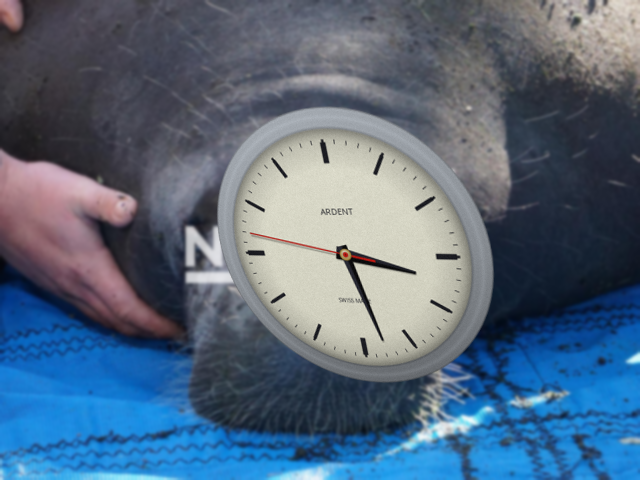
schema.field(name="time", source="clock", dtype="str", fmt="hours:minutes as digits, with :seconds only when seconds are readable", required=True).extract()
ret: 3:27:47
